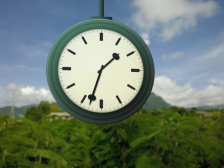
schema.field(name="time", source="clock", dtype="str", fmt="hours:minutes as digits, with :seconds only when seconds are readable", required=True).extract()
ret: 1:33
